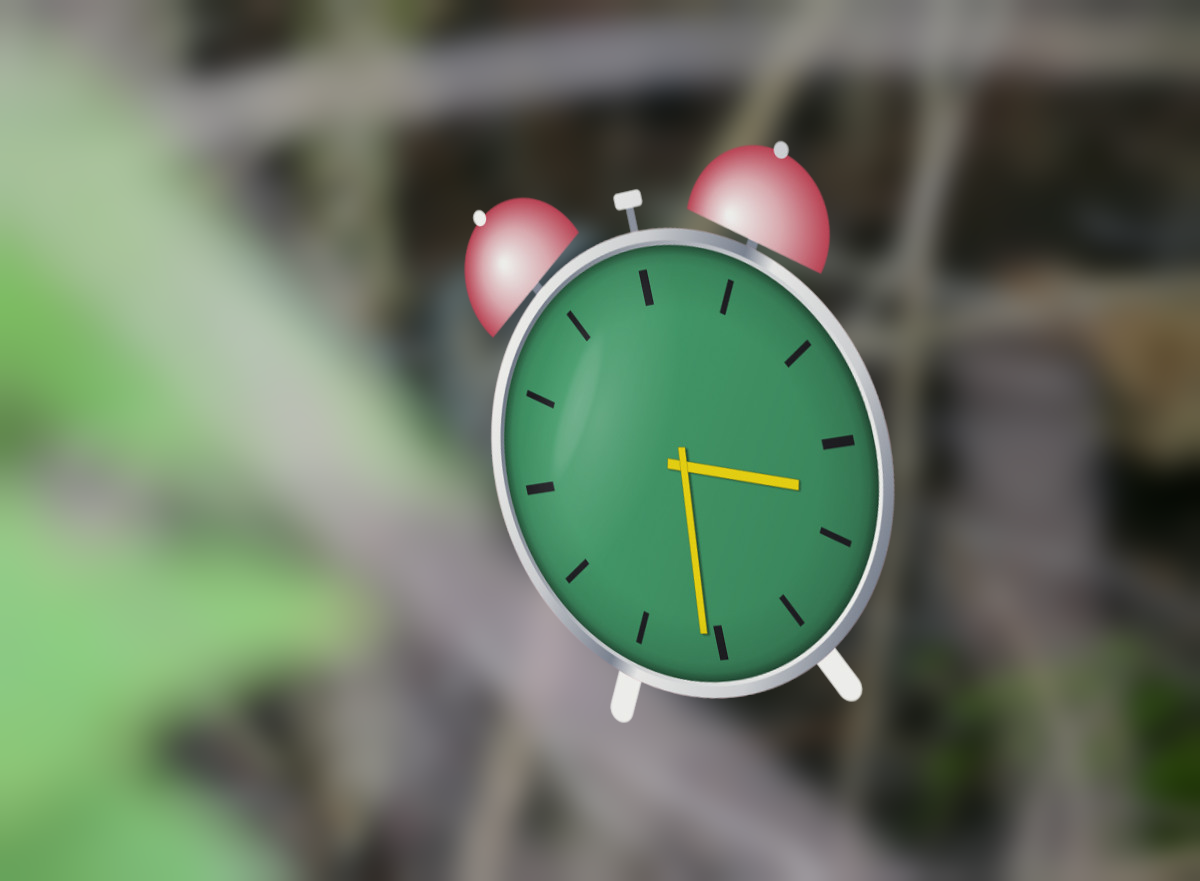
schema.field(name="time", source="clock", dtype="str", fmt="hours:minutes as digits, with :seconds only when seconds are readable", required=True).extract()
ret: 3:31
